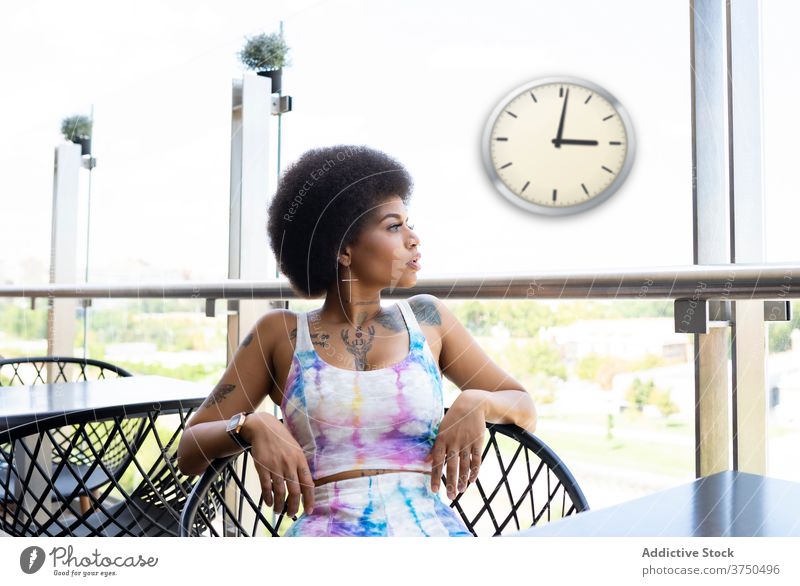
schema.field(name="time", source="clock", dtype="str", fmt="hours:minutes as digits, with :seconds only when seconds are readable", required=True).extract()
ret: 3:01
